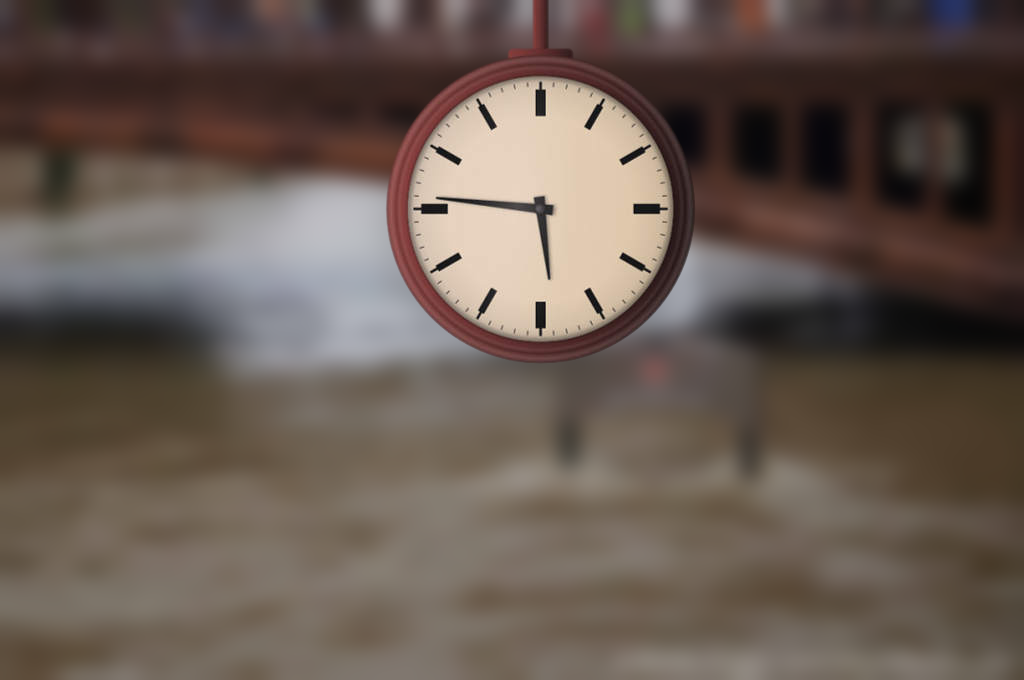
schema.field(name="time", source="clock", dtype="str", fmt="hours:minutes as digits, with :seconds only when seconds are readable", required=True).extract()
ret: 5:46
